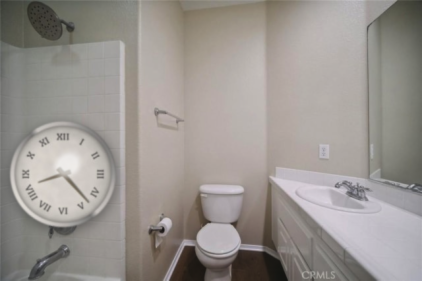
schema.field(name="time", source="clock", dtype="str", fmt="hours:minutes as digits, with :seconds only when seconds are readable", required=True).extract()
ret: 8:23
